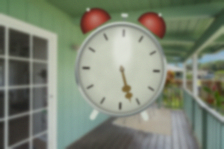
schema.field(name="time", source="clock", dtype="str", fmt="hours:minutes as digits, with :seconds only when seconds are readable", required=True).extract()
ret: 5:27
